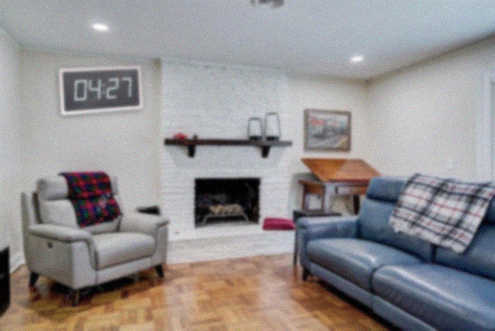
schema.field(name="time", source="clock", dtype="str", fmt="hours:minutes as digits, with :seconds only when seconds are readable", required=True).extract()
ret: 4:27
